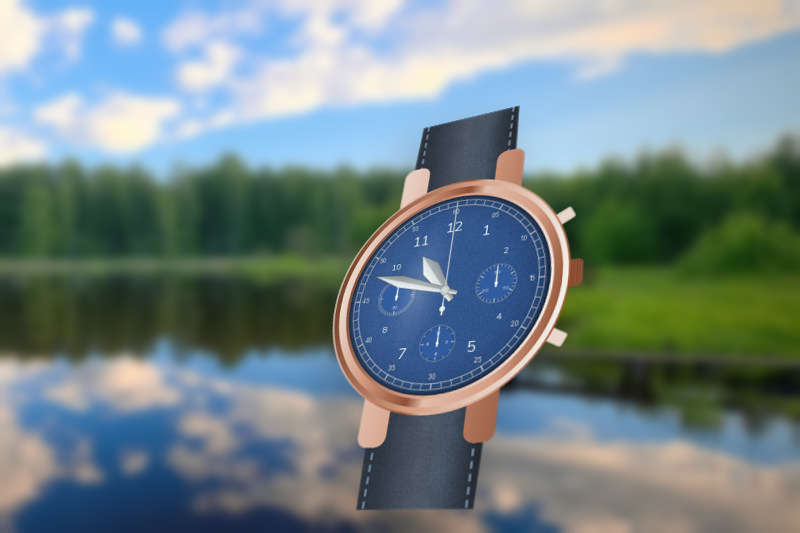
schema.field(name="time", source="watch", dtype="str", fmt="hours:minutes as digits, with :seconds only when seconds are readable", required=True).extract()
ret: 10:48
